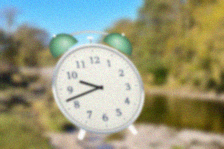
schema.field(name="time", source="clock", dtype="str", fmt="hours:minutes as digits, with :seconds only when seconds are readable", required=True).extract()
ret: 9:42
